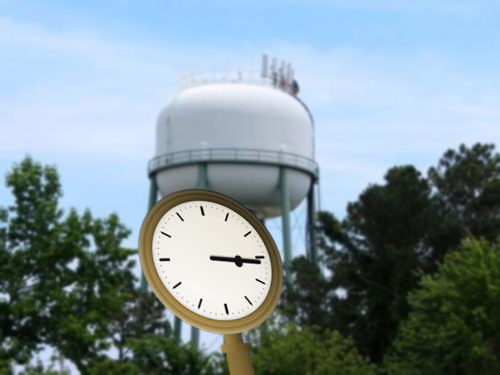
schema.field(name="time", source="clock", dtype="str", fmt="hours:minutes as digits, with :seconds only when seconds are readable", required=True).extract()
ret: 3:16
